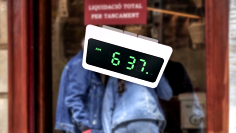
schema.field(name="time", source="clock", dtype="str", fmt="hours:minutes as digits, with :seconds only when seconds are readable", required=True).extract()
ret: 6:37
